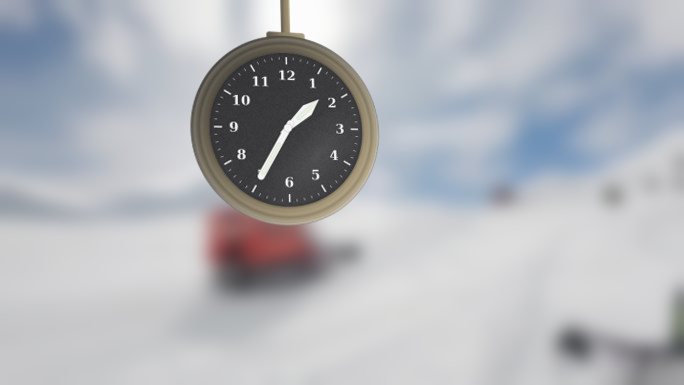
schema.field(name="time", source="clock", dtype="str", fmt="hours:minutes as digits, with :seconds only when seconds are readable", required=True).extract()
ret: 1:35
